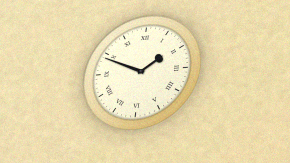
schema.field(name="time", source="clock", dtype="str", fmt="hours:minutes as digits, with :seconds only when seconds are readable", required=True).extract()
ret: 1:49
